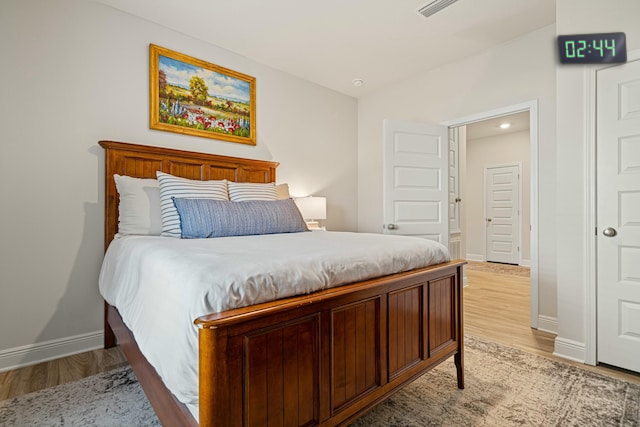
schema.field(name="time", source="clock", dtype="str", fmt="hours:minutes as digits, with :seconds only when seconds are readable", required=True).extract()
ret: 2:44
